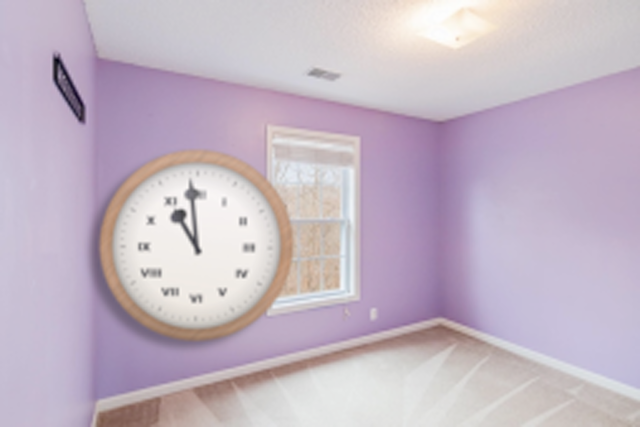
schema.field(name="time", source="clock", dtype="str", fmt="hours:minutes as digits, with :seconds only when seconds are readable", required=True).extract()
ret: 10:59
